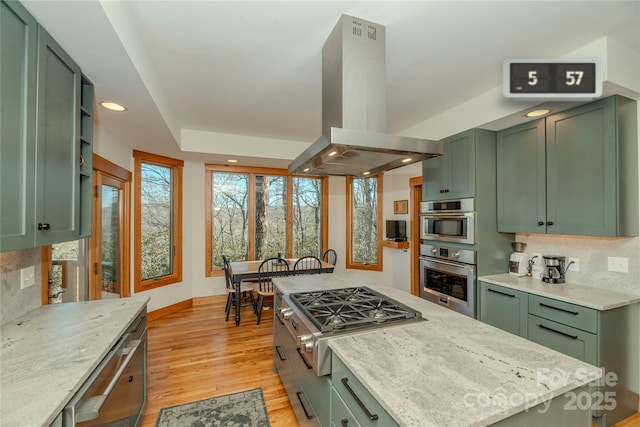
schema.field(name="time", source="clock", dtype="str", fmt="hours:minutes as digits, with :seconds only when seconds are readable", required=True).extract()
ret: 5:57
